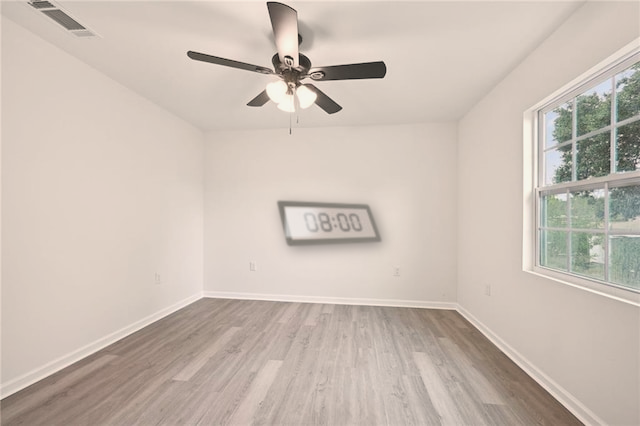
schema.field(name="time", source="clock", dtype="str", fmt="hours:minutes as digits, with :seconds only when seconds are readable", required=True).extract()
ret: 8:00
